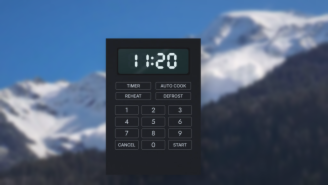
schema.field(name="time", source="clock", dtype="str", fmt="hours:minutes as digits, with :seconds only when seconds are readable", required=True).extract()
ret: 11:20
